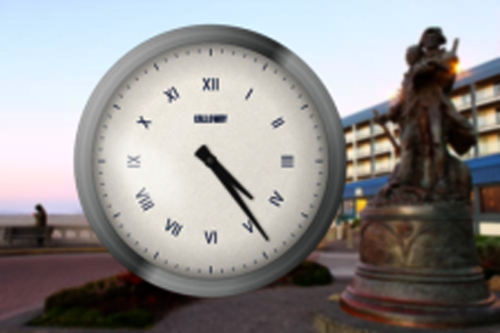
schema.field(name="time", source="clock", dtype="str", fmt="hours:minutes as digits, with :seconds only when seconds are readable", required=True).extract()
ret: 4:24
